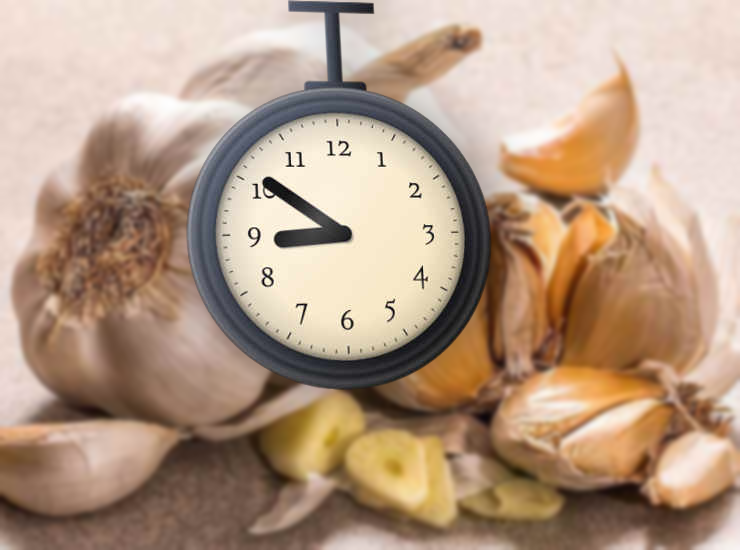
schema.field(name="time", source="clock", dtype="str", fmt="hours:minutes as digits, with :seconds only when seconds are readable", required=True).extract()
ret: 8:51
